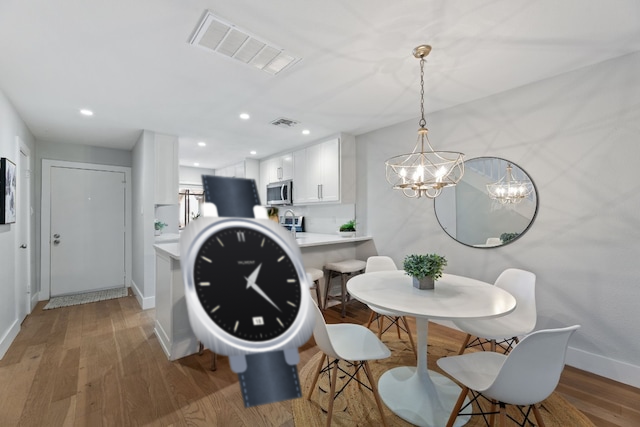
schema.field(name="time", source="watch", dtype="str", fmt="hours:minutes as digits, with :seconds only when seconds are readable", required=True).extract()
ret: 1:23
